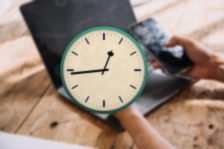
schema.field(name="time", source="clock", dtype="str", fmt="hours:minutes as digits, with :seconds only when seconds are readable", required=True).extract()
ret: 12:44
